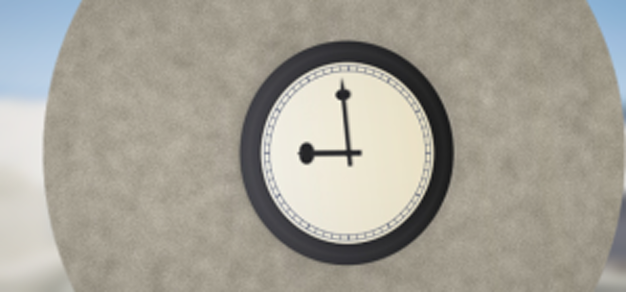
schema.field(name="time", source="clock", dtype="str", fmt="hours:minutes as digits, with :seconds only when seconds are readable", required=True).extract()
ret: 8:59
